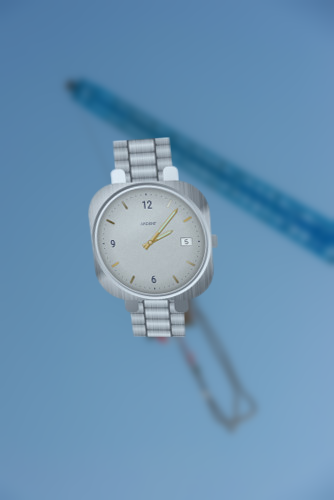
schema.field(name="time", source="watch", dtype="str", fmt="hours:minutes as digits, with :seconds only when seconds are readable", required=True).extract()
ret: 2:07
